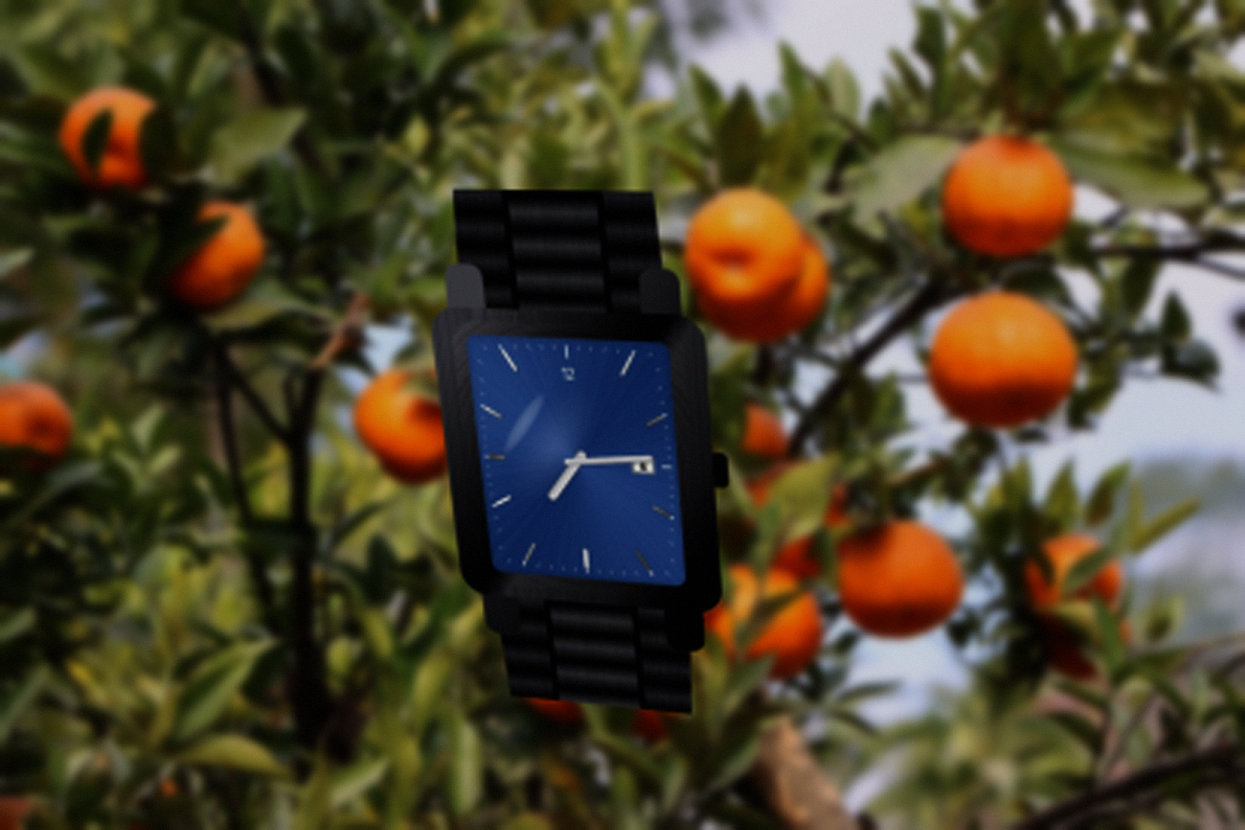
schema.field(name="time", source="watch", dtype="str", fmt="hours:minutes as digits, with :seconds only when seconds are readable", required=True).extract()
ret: 7:14
